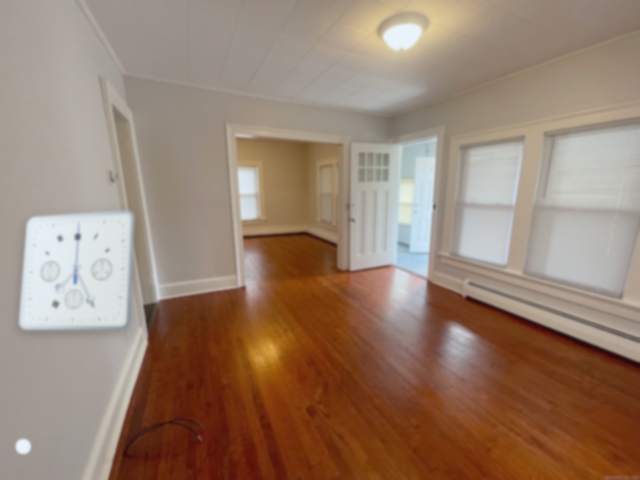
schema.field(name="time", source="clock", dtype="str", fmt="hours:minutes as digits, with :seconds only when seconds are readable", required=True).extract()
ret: 7:25
